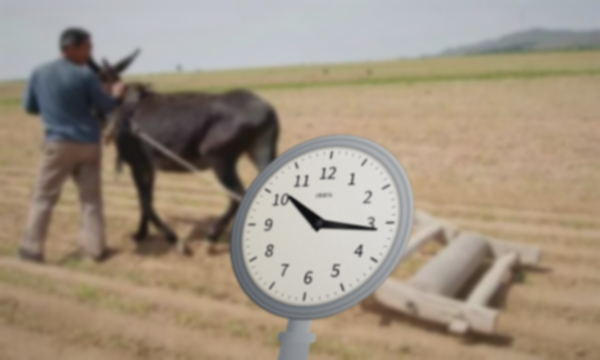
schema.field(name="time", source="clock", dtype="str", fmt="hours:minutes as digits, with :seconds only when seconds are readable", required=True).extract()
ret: 10:16
